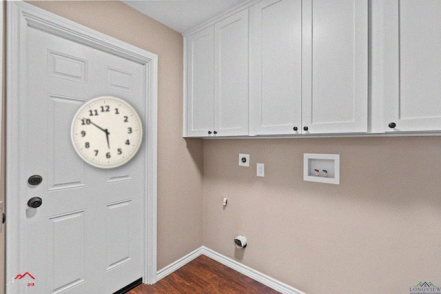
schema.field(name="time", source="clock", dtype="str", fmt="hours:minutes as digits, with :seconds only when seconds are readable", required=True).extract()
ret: 5:51
